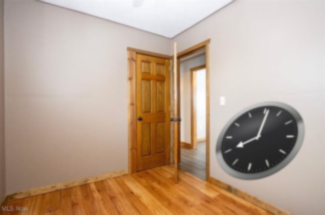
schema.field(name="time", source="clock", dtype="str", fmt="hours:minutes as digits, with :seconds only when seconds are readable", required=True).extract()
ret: 8:01
